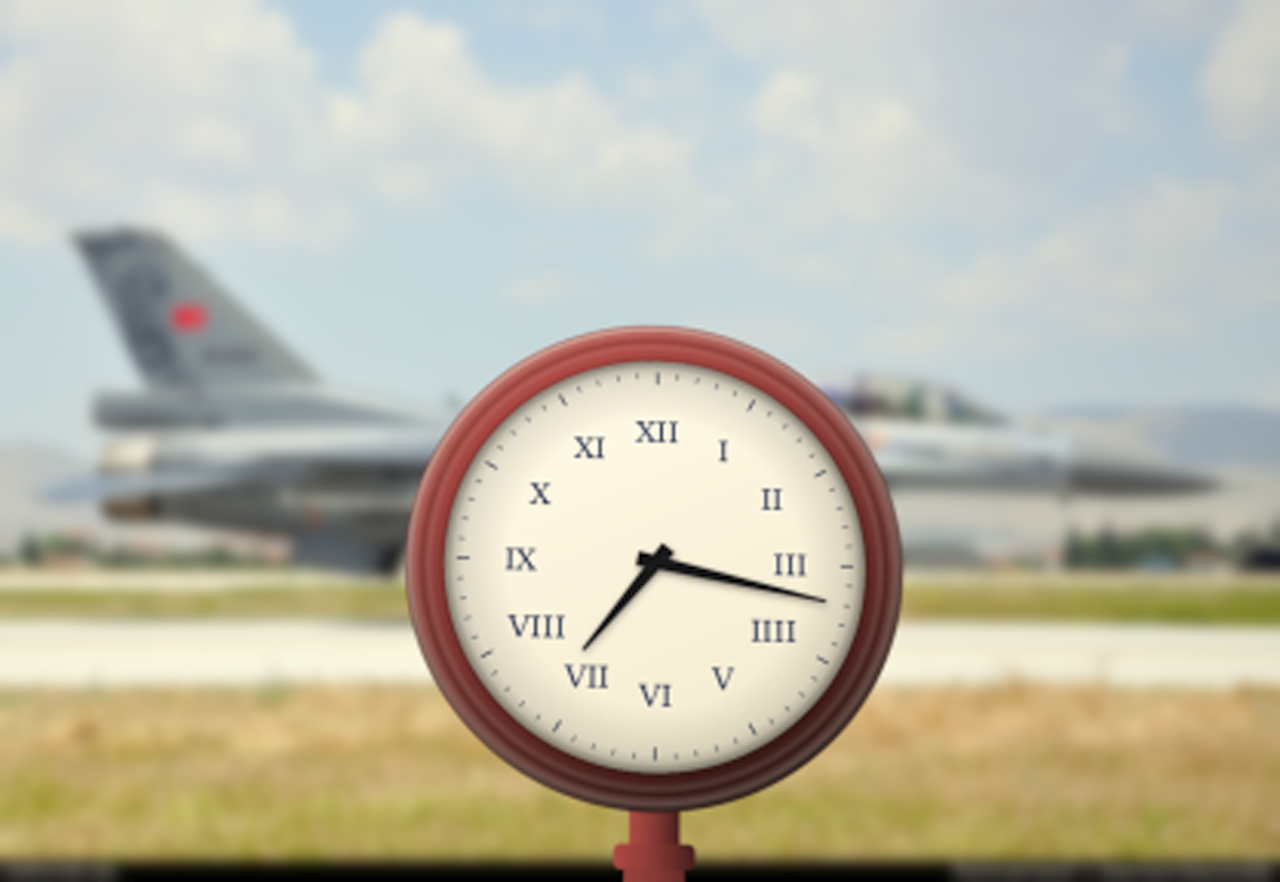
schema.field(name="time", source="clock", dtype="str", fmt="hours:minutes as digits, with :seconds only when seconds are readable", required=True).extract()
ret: 7:17
